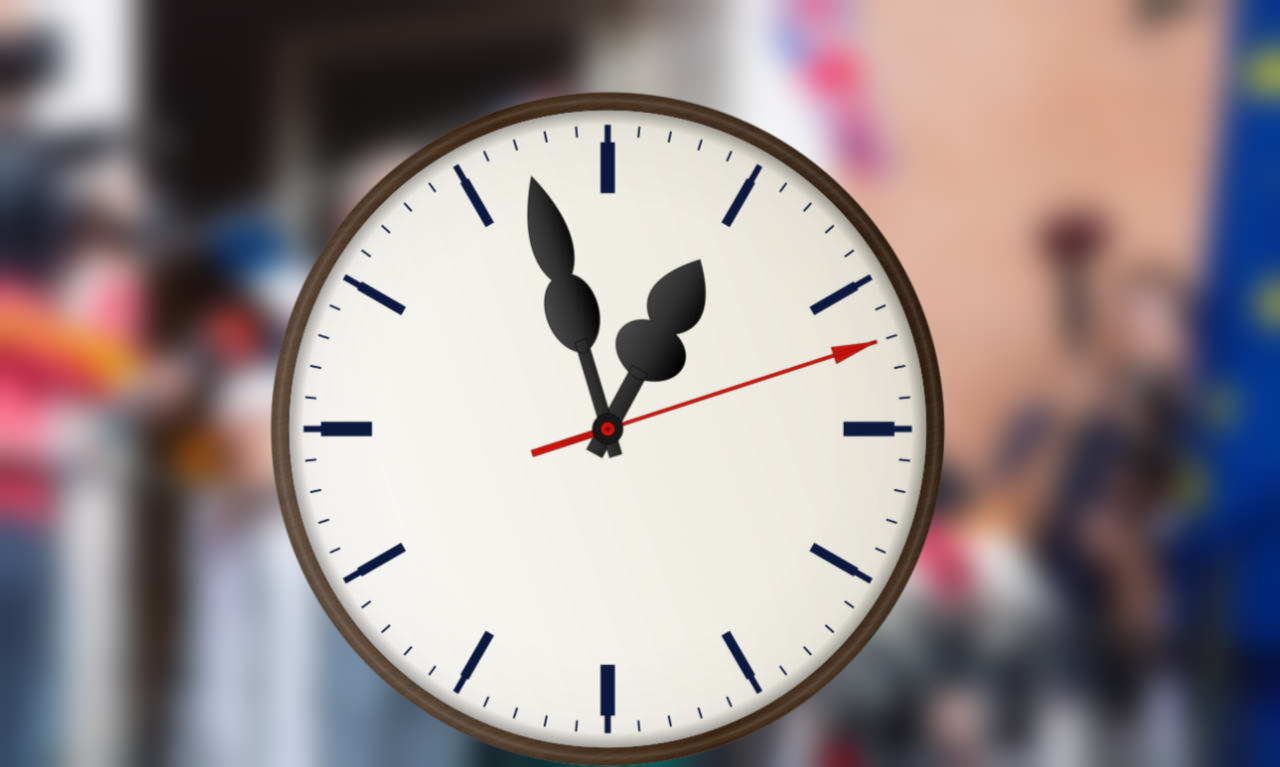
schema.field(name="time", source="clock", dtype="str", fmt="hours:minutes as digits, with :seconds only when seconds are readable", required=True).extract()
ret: 12:57:12
